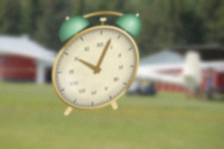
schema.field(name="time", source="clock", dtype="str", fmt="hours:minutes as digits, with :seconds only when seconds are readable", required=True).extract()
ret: 10:03
